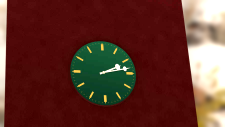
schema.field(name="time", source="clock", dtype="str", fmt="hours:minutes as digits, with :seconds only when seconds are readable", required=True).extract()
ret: 2:13
